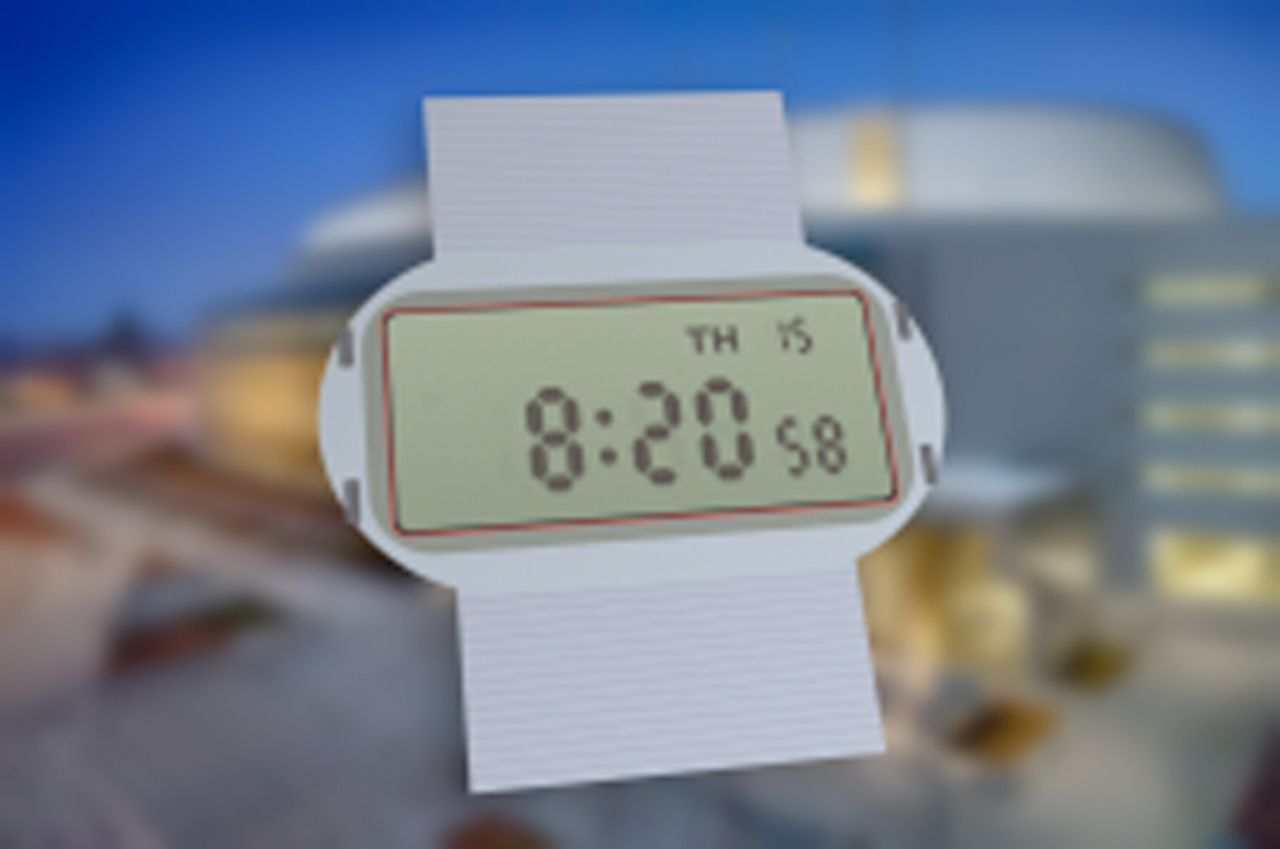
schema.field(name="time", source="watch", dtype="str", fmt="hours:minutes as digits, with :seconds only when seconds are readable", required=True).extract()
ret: 8:20:58
